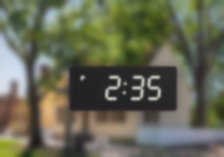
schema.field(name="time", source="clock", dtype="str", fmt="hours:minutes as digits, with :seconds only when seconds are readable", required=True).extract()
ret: 2:35
